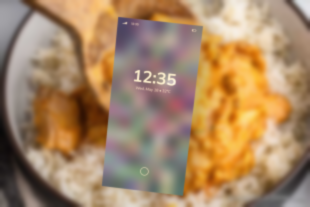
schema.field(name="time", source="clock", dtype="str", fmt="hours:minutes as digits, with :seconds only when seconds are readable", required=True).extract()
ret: 12:35
